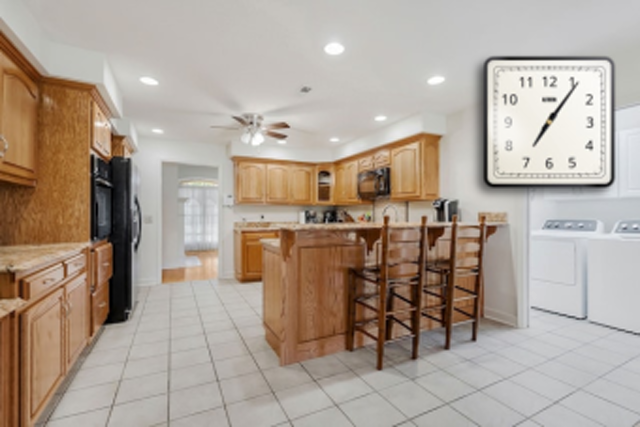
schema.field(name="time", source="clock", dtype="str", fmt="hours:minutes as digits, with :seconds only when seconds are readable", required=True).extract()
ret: 7:06
